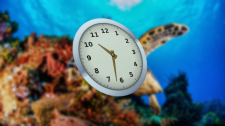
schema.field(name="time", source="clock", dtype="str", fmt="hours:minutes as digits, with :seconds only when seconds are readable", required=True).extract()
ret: 10:32
